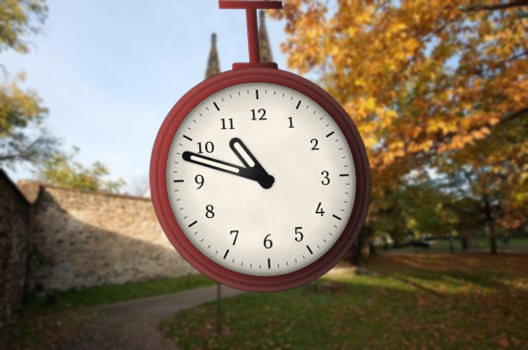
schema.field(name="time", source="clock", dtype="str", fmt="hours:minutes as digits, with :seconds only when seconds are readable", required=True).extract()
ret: 10:48
